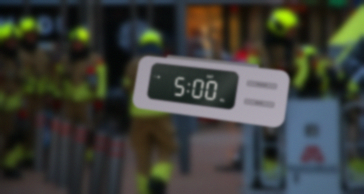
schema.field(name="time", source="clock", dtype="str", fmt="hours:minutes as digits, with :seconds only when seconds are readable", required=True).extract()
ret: 5:00
